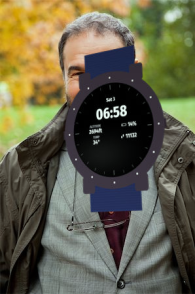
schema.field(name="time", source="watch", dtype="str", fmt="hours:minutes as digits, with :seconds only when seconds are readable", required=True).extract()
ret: 6:58
